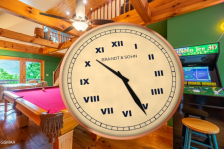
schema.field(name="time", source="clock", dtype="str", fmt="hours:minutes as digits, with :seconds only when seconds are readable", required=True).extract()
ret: 10:26
